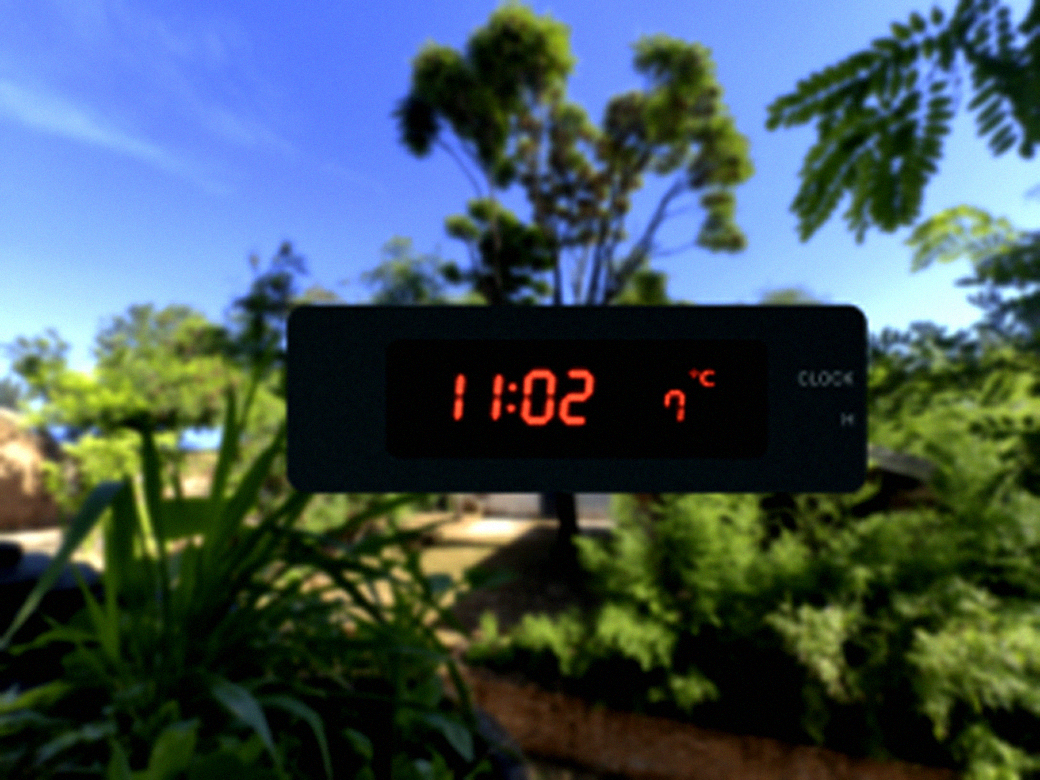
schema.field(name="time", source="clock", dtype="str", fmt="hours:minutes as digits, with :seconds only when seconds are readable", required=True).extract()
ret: 11:02
